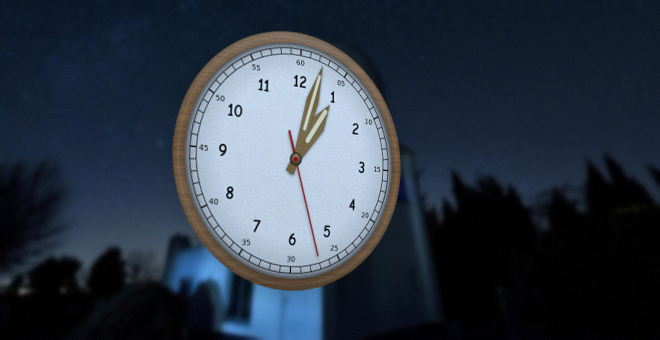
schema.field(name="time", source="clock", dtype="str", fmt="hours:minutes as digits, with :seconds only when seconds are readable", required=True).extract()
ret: 1:02:27
